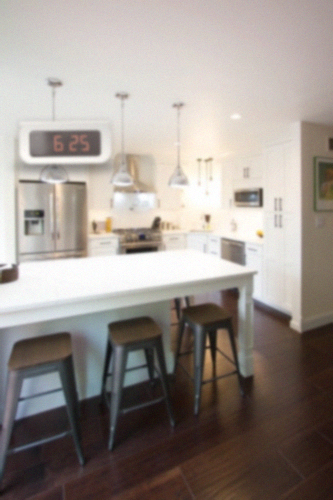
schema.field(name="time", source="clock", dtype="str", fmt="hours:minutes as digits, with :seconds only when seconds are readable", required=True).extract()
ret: 6:25
